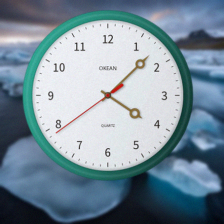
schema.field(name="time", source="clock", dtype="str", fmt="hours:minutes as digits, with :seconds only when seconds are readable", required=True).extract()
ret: 4:07:39
